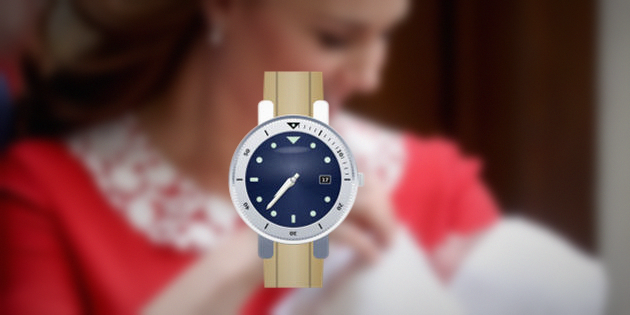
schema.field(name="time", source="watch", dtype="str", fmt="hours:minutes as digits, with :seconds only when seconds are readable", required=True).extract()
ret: 7:37
